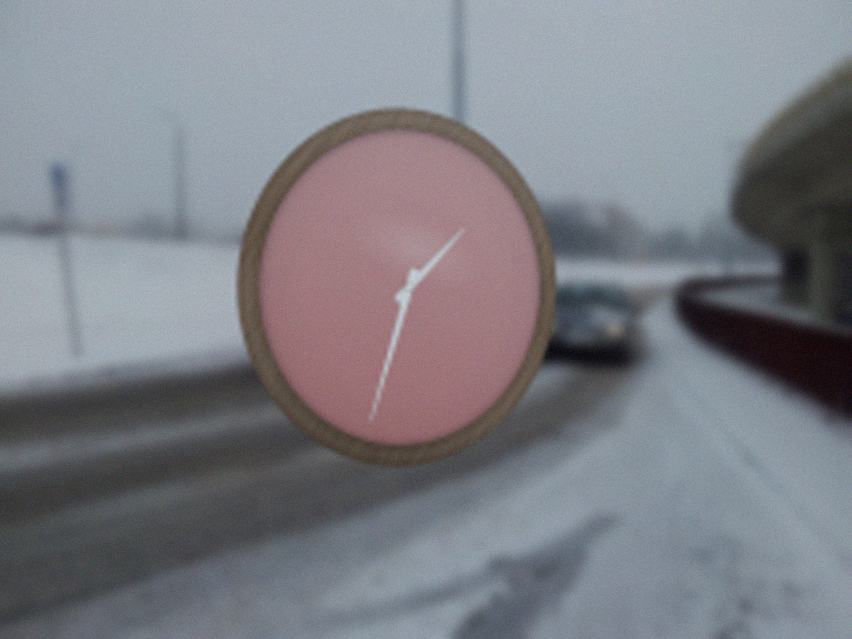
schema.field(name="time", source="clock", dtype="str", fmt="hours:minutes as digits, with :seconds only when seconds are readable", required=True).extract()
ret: 1:33
